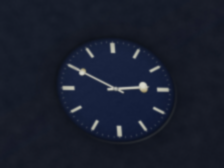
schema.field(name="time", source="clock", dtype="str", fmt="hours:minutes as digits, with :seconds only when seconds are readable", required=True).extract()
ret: 2:50
